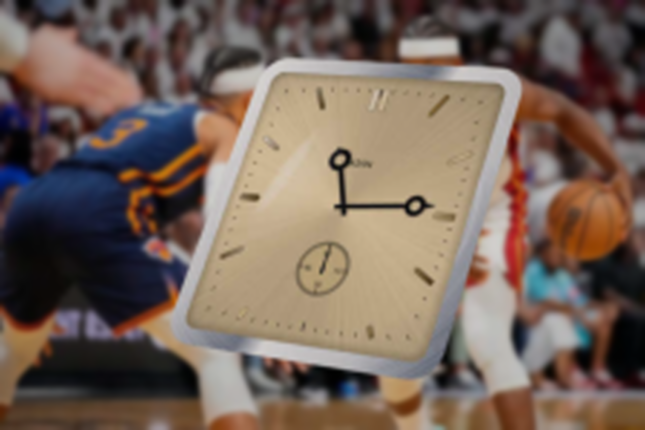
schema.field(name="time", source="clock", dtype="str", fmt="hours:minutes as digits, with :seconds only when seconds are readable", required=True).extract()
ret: 11:14
